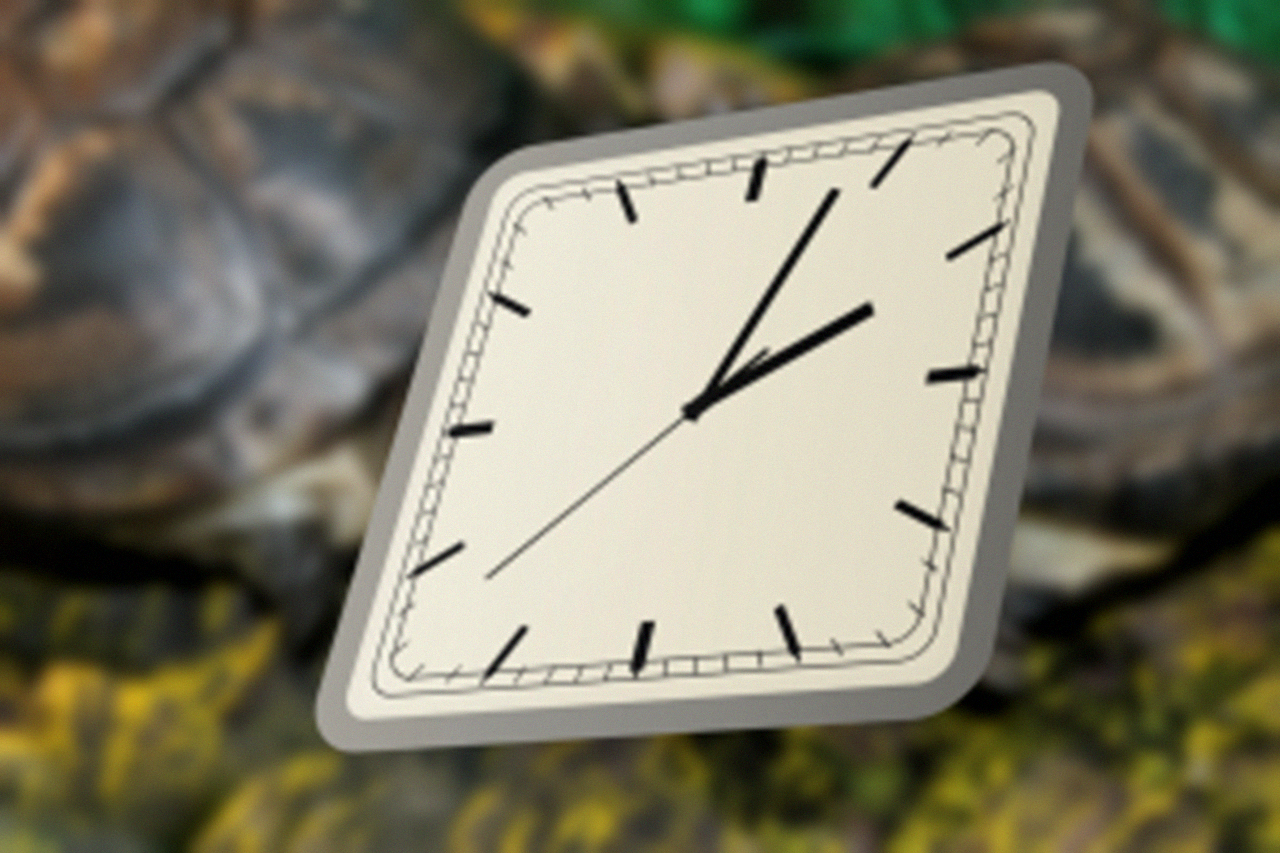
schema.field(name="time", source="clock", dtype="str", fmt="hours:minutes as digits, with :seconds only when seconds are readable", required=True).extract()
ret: 2:03:38
